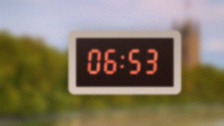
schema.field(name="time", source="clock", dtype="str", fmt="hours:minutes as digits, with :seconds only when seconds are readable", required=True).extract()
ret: 6:53
